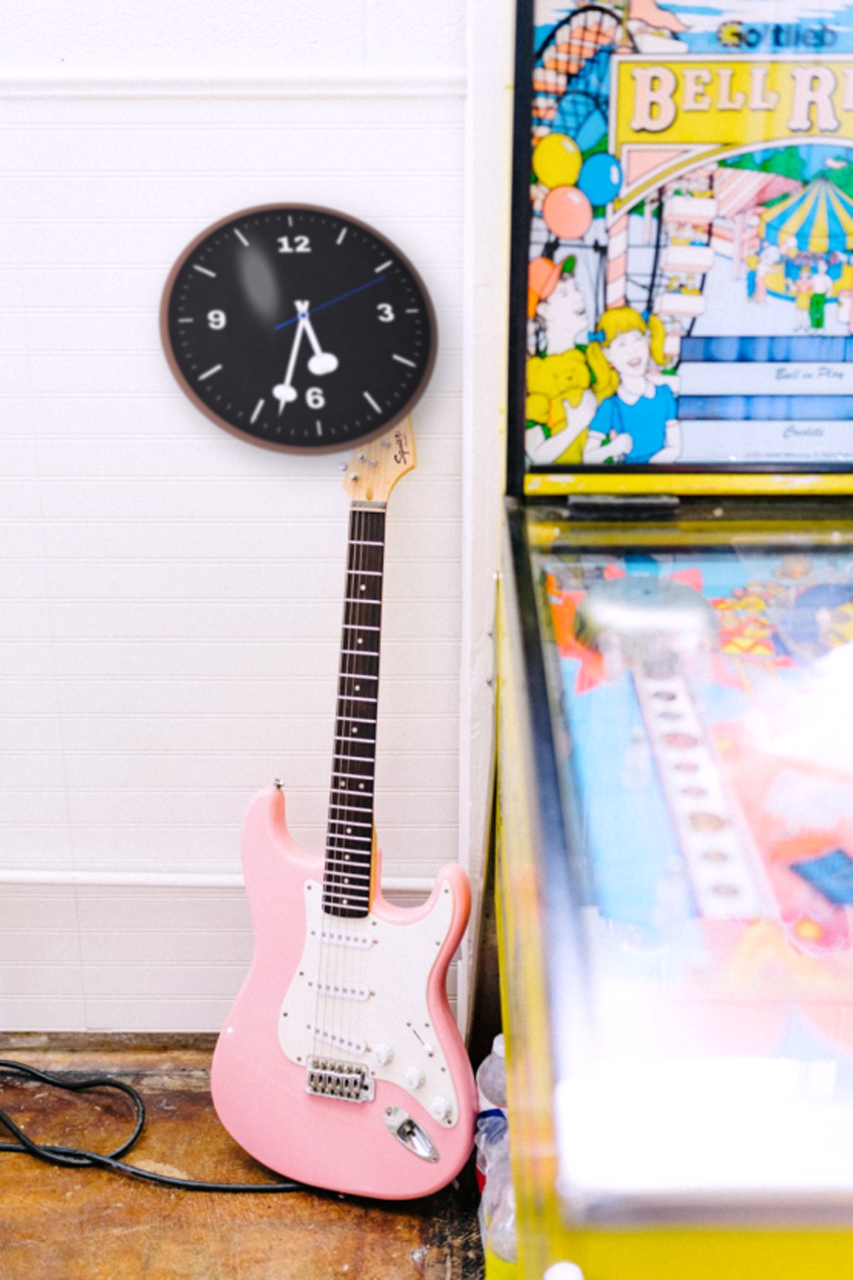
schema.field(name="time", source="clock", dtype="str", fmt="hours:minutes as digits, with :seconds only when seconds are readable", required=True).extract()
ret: 5:33:11
